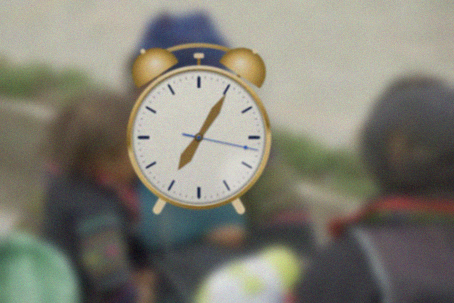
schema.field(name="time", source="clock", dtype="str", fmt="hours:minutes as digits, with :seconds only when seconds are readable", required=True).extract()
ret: 7:05:17
